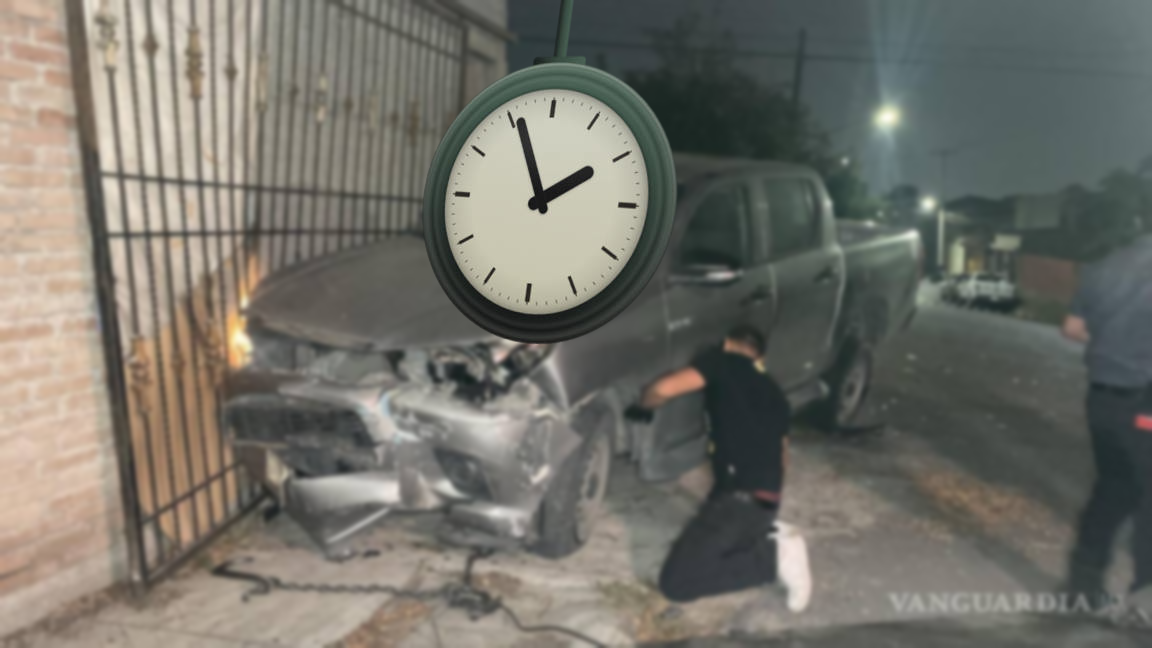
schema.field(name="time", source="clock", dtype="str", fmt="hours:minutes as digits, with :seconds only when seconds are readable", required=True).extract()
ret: 1:56
